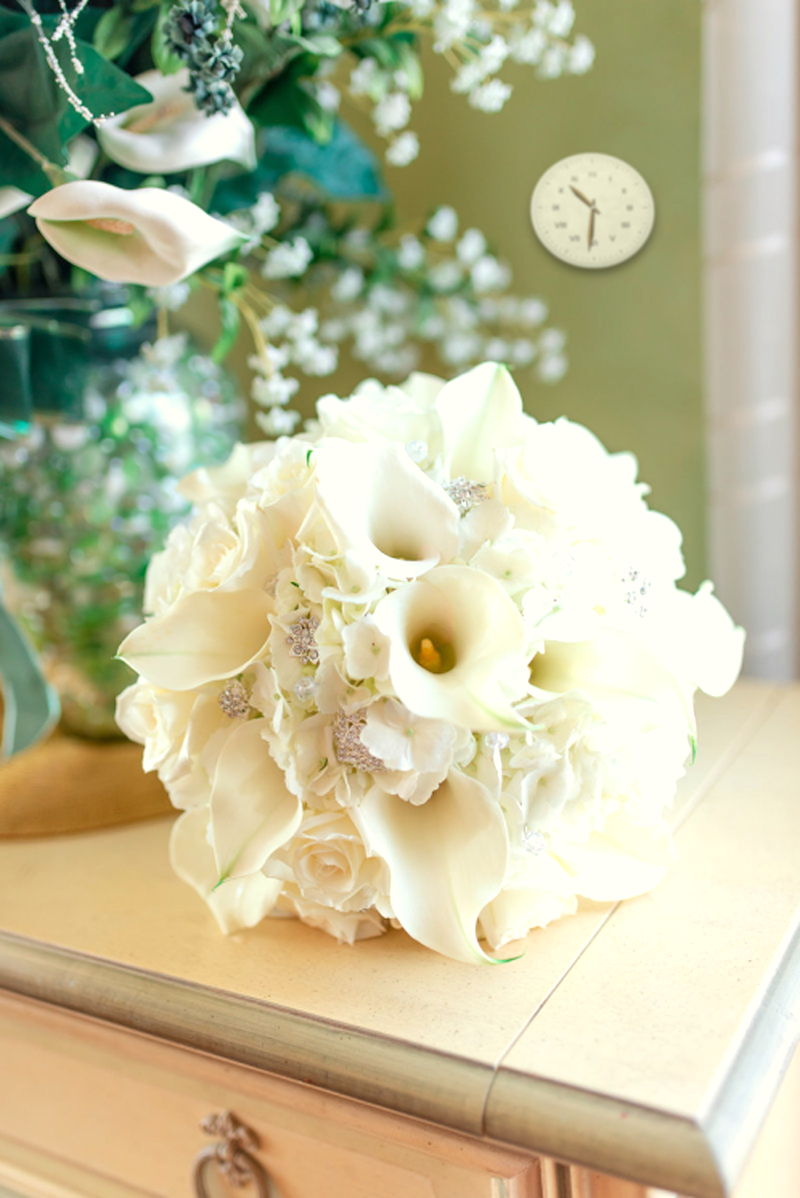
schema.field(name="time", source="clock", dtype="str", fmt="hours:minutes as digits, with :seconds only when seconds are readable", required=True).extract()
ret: 10:31
